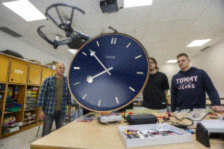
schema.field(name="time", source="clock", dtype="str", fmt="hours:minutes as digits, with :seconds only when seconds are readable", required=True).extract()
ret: 7:52
